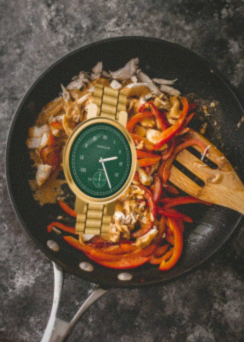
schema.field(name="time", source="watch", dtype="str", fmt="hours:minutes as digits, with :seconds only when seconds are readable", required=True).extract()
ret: 2:25
